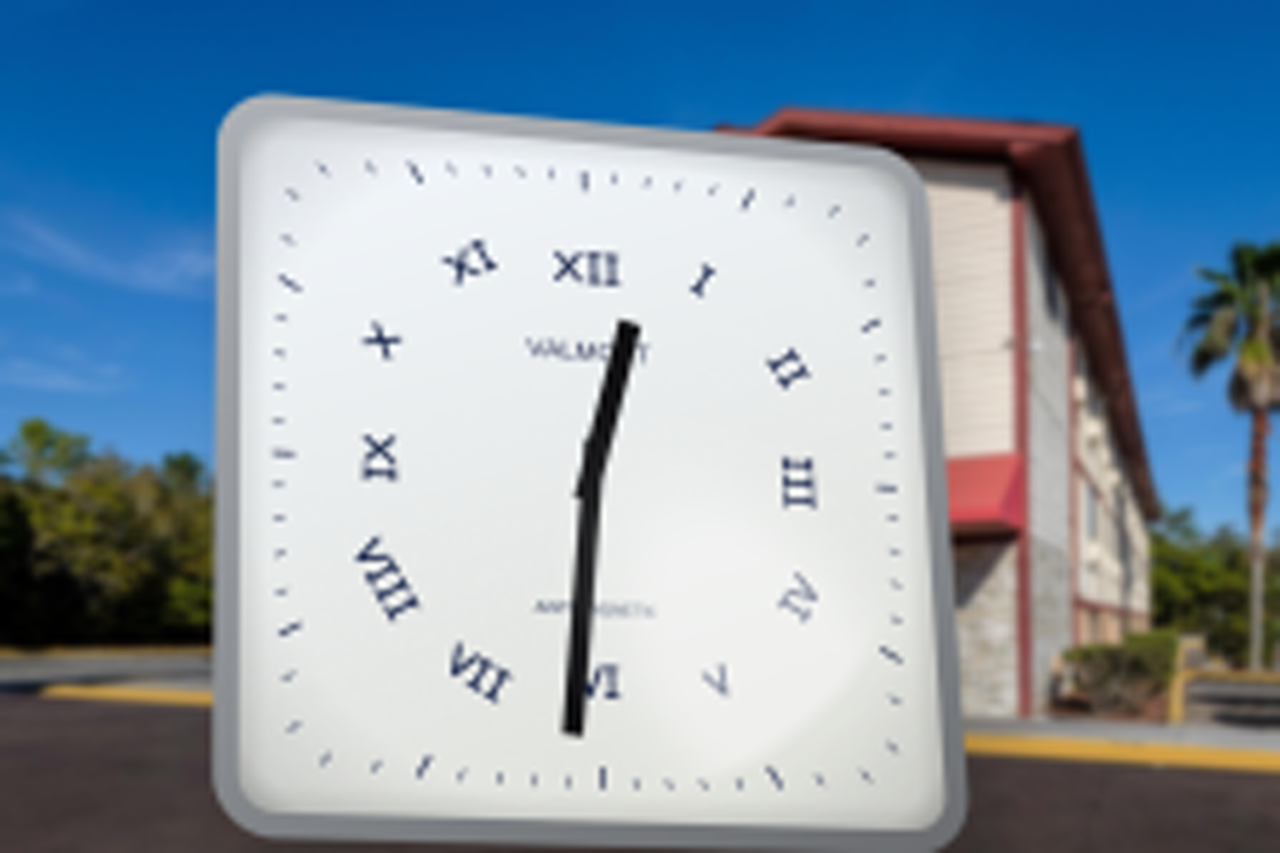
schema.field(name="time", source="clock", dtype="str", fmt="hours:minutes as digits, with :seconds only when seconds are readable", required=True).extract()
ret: 12:31
